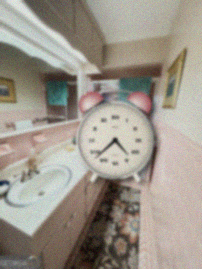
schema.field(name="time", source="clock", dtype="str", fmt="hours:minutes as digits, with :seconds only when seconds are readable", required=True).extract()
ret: 4:38
